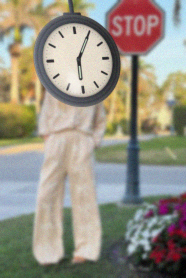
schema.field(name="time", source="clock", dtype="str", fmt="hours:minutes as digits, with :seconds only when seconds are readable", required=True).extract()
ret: 6:05
